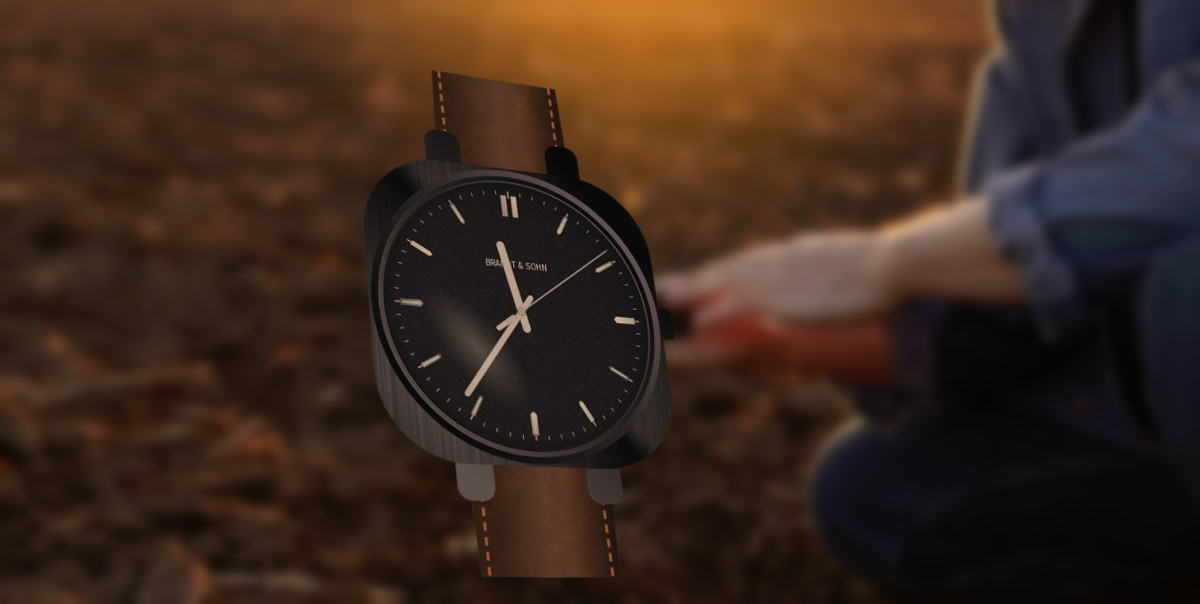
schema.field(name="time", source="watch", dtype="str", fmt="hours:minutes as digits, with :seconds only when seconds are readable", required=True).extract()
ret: 11:36:09
